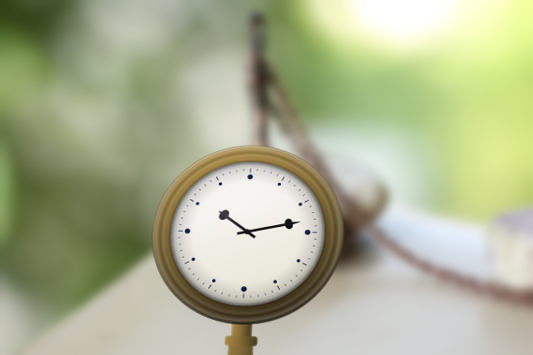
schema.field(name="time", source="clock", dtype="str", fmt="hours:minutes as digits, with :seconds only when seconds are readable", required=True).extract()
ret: 10:13
